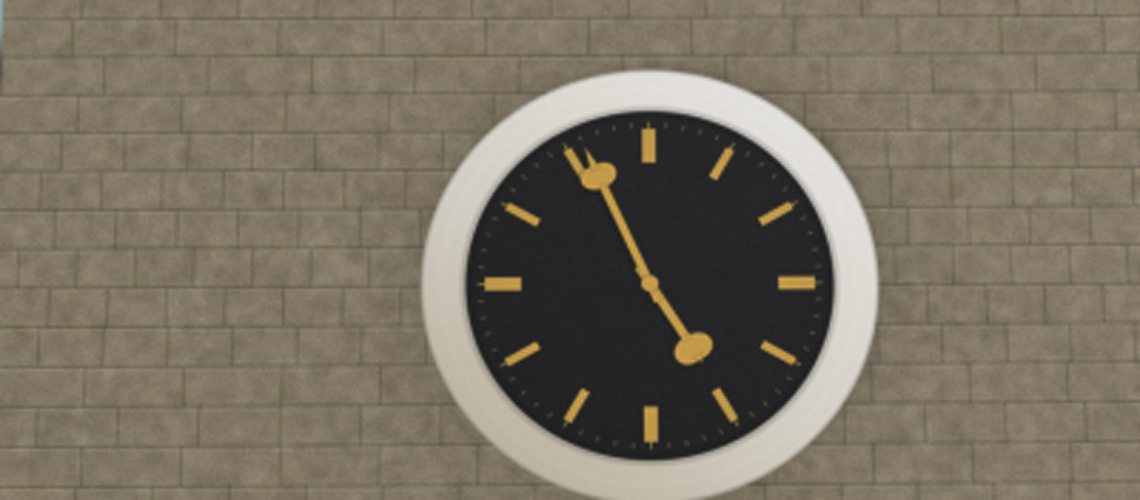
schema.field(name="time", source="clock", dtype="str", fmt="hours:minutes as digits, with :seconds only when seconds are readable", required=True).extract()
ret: 4:56
